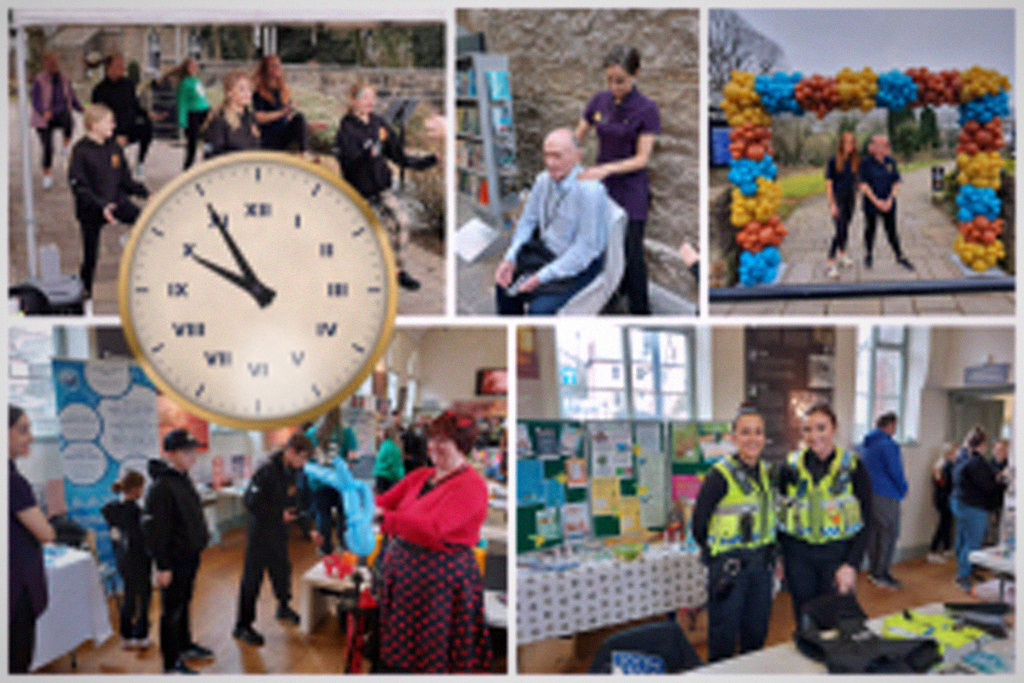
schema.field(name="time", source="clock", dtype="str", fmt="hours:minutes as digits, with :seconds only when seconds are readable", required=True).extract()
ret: 9:55
